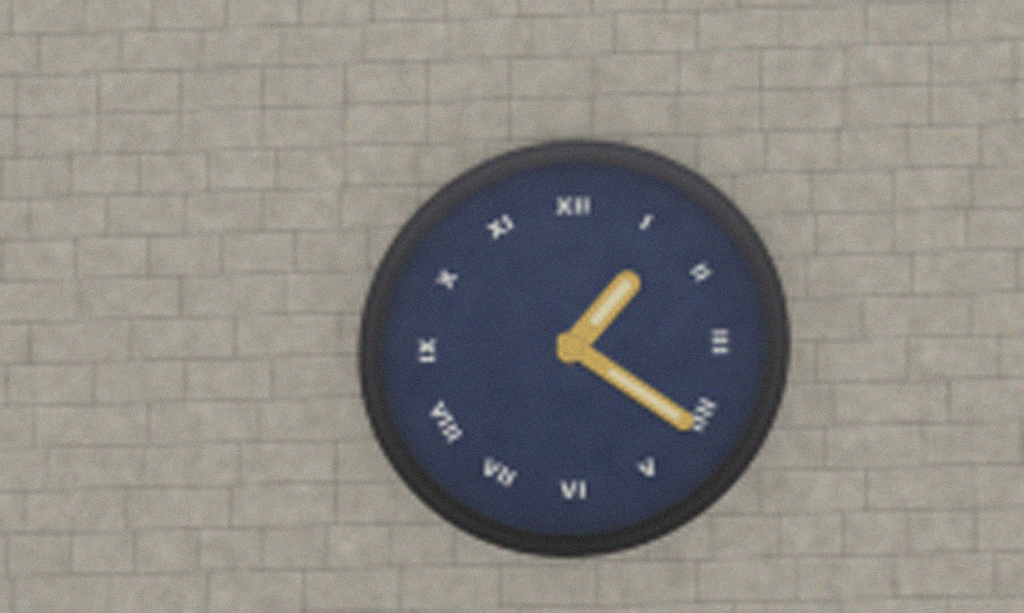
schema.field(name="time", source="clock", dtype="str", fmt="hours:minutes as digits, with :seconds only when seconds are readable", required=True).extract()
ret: 1:21
